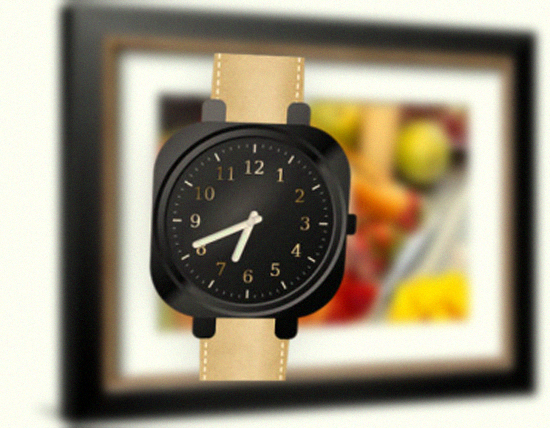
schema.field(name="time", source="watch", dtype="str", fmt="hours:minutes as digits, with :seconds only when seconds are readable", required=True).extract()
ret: 6:41
